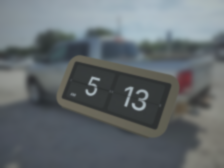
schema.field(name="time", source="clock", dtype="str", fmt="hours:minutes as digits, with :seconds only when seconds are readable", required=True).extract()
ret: 5:13
